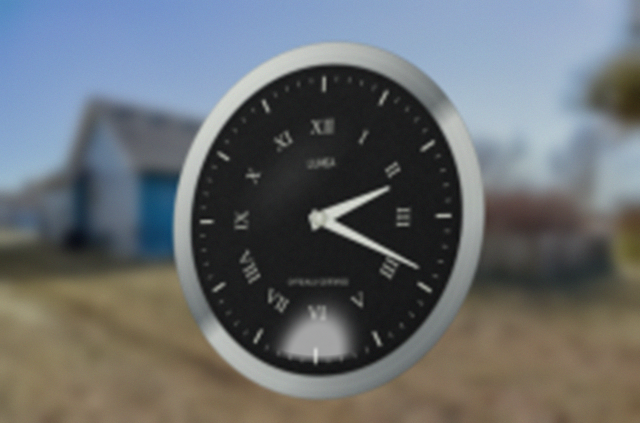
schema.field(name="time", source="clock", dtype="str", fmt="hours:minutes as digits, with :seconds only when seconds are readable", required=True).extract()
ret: 2:19
